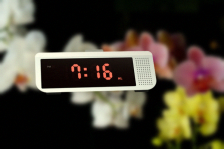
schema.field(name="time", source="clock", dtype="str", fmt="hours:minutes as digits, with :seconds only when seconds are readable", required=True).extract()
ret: 7:16
